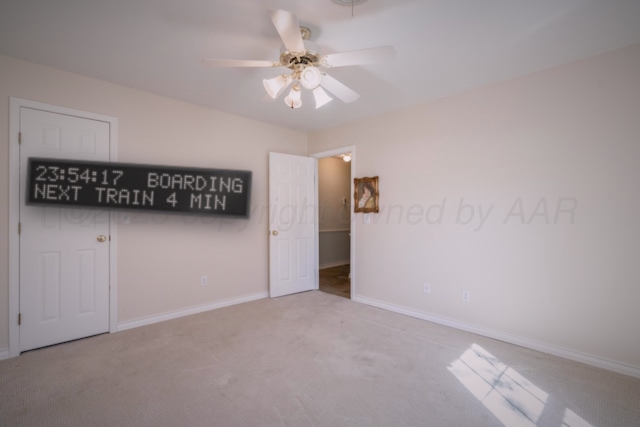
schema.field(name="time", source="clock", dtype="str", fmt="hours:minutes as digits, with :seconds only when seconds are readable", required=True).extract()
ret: 23:54:17
